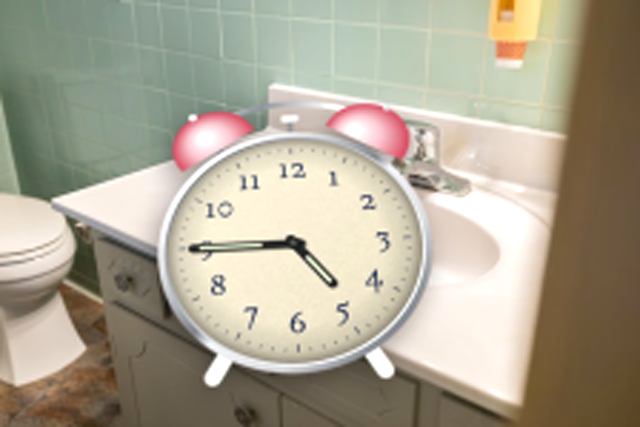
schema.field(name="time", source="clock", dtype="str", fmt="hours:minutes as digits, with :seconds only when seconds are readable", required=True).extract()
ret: 4:45
